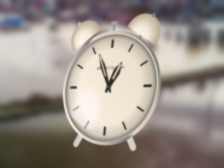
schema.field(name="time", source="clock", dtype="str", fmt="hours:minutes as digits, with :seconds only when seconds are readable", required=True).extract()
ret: 12:56
